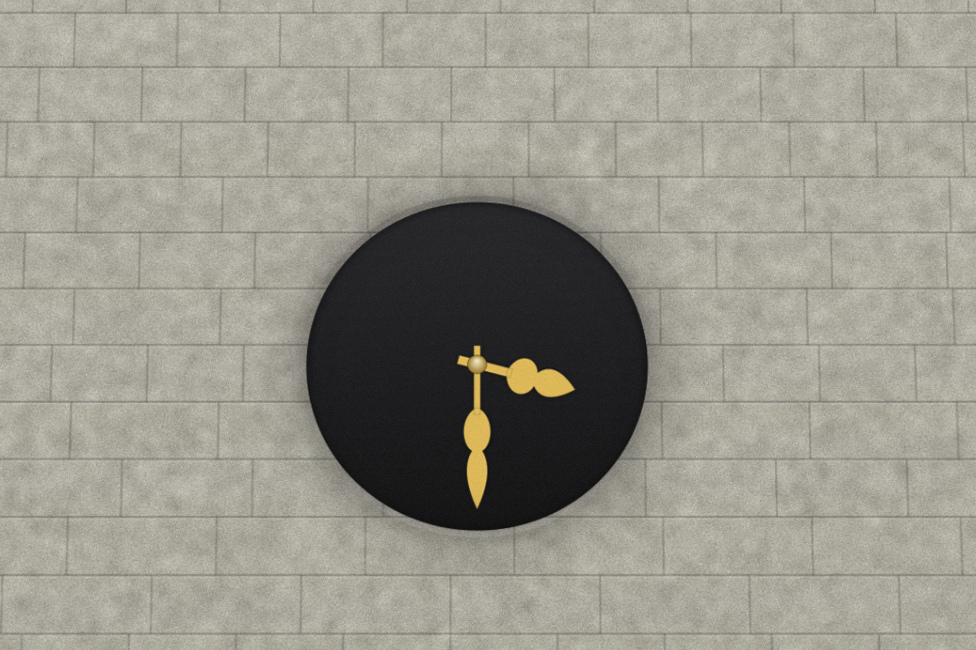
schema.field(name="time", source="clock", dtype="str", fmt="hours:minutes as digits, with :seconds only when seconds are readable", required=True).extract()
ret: 3:30
